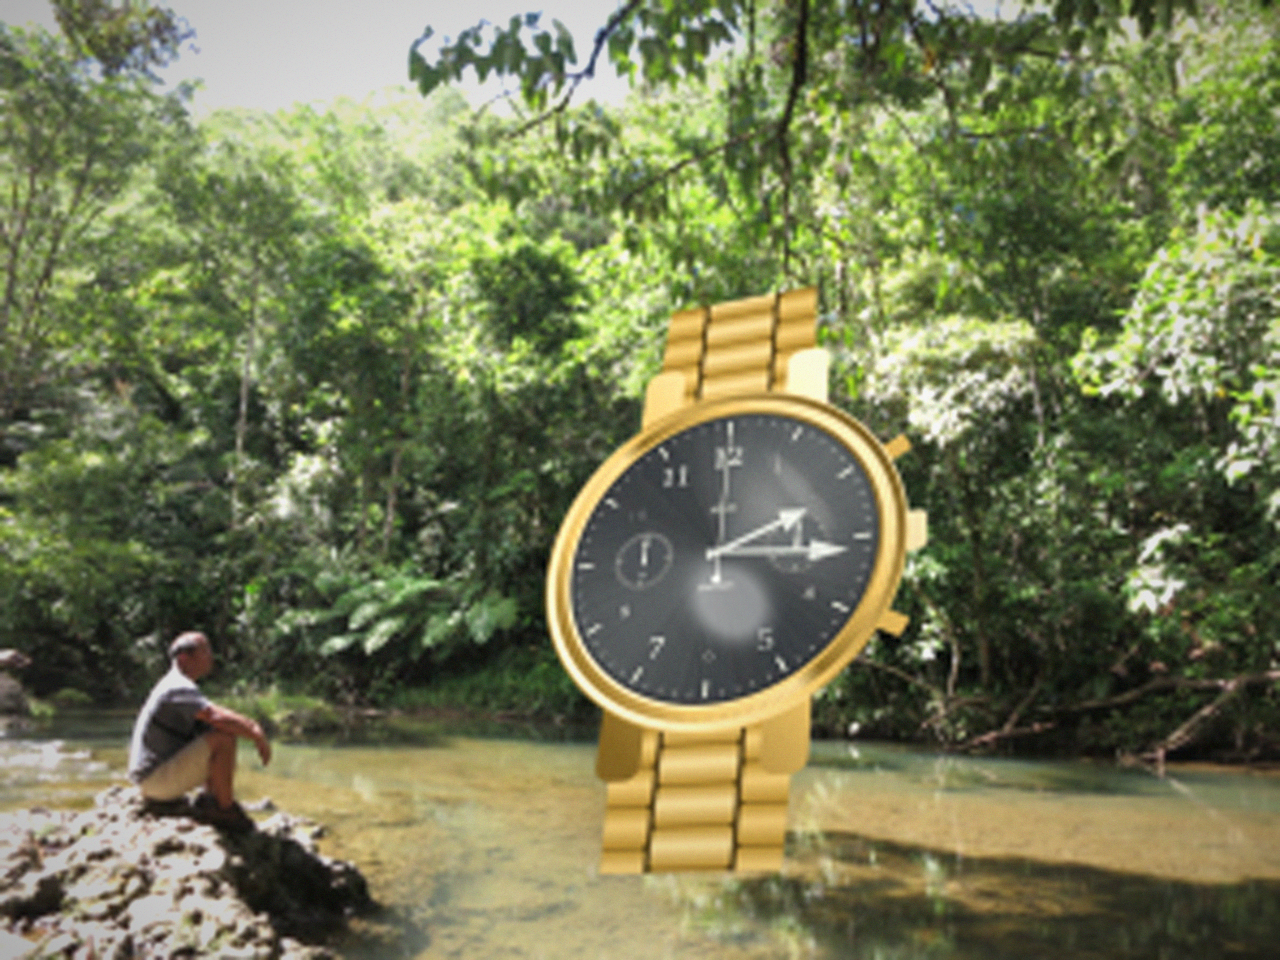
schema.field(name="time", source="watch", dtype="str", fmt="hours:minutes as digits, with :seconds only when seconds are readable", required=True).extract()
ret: 2:16
